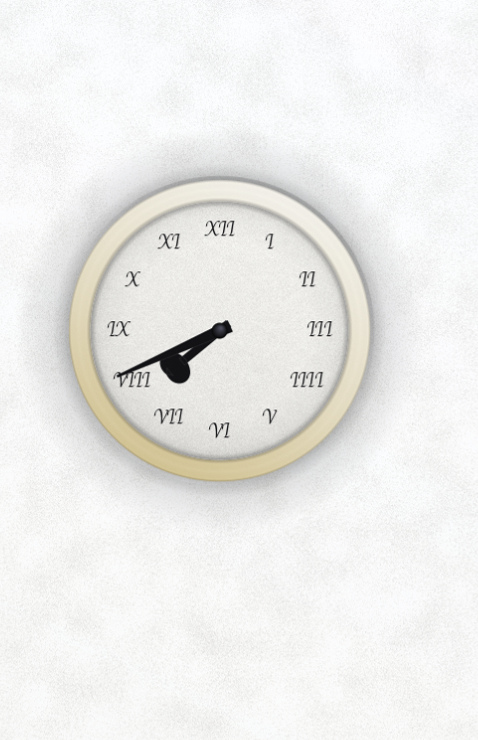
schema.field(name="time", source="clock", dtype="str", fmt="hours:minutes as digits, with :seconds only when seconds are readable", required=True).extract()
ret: 7:41
